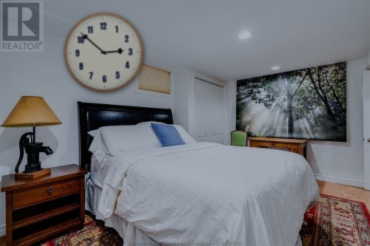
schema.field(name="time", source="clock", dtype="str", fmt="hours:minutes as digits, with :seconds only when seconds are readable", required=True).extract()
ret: 2:52
